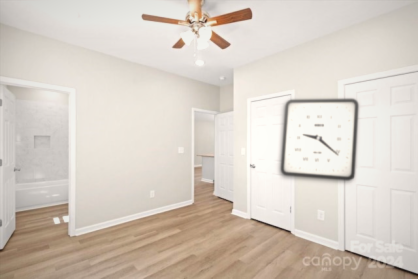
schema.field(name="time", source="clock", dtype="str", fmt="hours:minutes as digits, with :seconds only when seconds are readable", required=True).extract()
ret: 9:21
